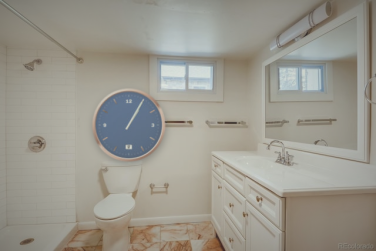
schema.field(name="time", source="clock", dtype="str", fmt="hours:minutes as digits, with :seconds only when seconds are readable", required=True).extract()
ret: 1:05
